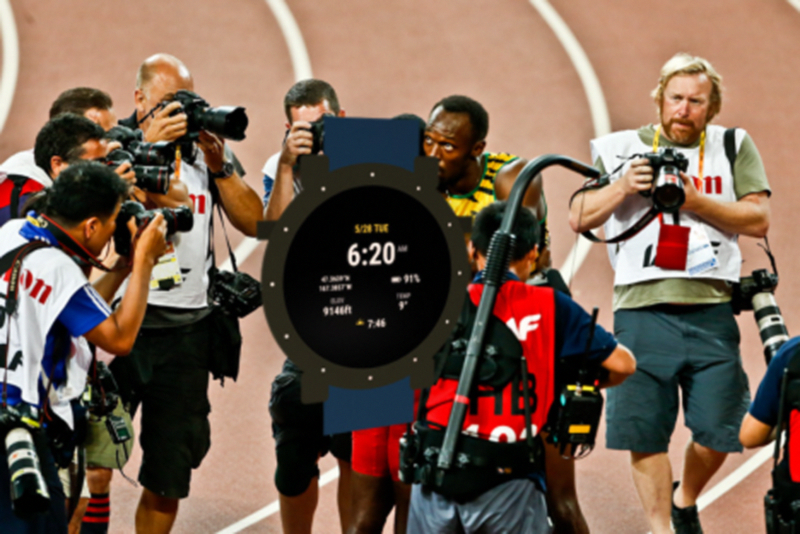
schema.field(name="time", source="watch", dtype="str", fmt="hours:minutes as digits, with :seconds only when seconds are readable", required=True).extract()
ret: 6:20
